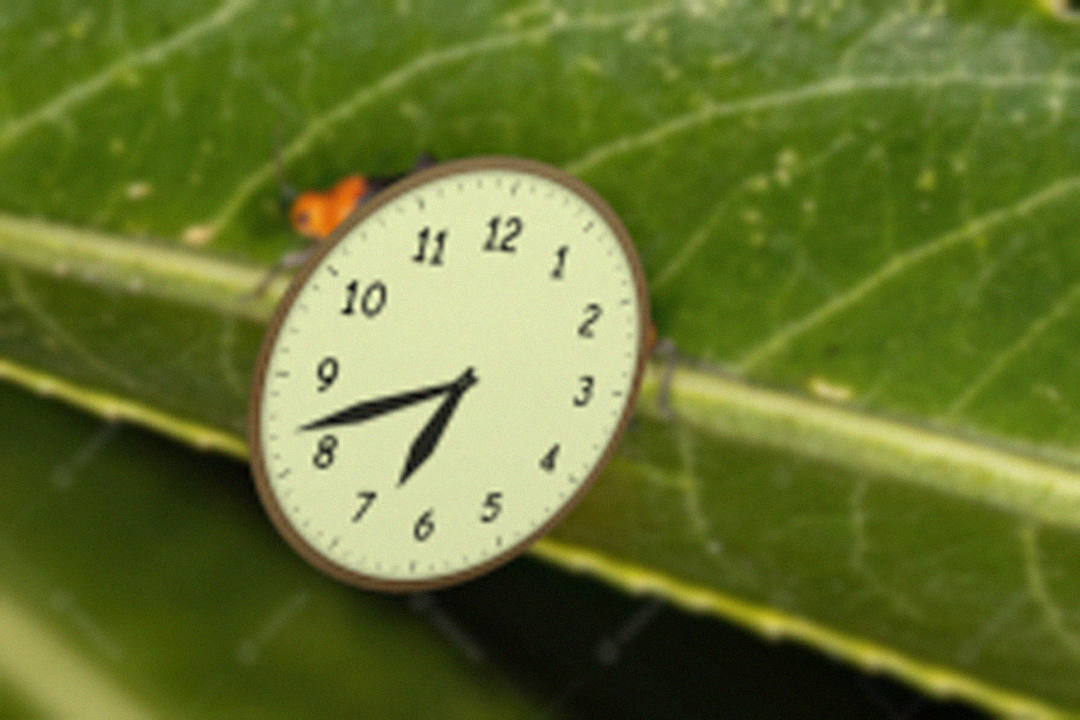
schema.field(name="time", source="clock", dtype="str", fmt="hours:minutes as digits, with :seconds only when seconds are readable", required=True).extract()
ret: 6:42
